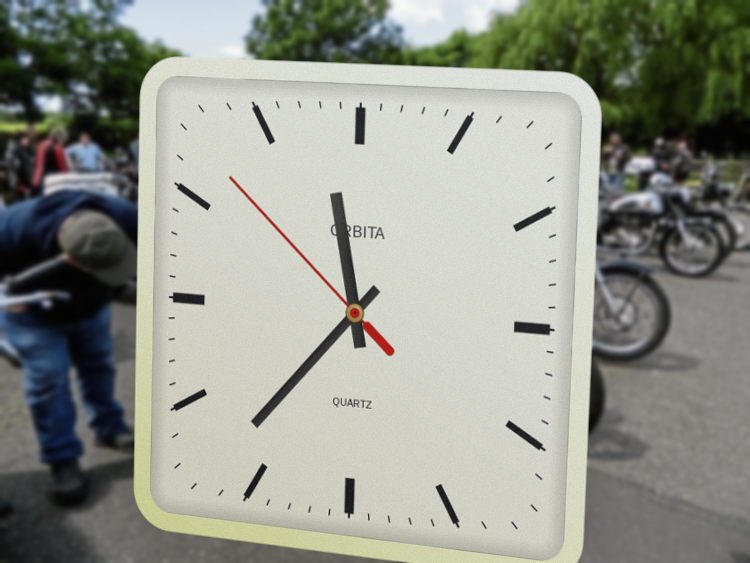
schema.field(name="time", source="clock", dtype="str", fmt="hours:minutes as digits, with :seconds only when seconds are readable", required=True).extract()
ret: 11:36:52
